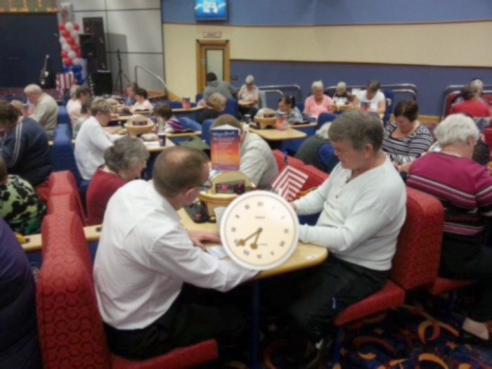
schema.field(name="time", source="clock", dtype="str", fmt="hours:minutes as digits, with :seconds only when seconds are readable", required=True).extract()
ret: 6:39
